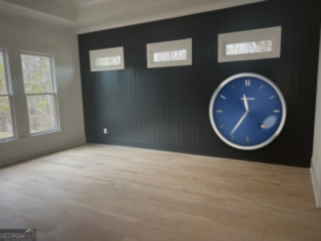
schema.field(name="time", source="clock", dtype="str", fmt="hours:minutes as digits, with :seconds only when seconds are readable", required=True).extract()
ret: 11:36
